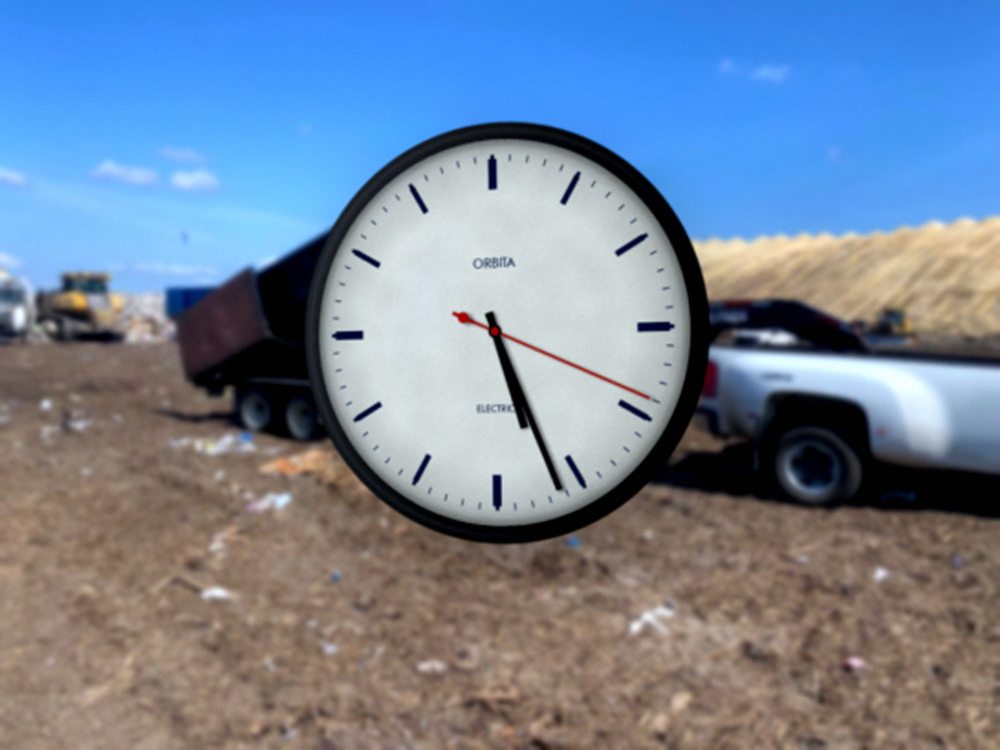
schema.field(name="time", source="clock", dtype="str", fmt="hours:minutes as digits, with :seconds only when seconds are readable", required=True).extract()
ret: 5:26:19
